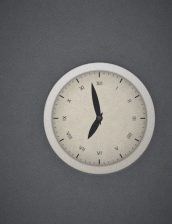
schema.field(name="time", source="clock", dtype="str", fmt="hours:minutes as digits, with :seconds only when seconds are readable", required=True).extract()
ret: 6:58
